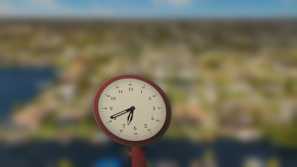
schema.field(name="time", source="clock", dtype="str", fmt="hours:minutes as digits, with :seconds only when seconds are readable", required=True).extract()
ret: 6:41
